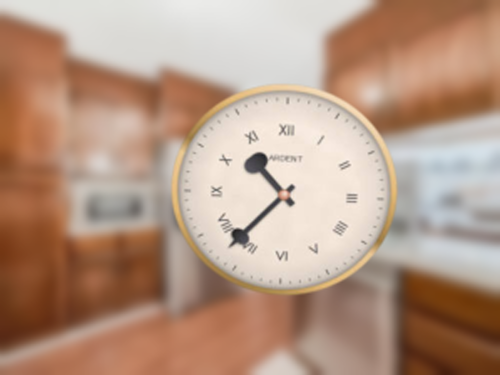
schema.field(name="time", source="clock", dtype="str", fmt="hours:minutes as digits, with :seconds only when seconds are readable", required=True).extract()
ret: 10:37
